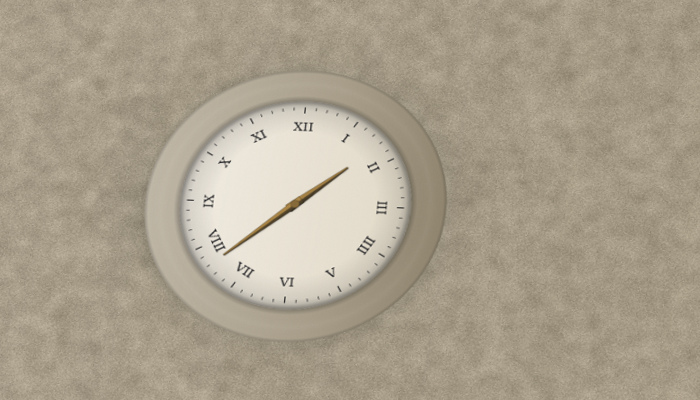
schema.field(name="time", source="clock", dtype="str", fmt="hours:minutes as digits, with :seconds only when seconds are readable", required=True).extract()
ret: 1:38
